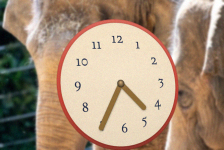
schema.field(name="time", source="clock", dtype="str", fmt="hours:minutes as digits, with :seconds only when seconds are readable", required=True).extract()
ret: 4:35
